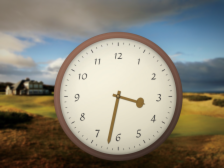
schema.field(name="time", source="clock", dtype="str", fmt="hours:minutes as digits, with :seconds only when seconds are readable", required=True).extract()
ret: 3:32
